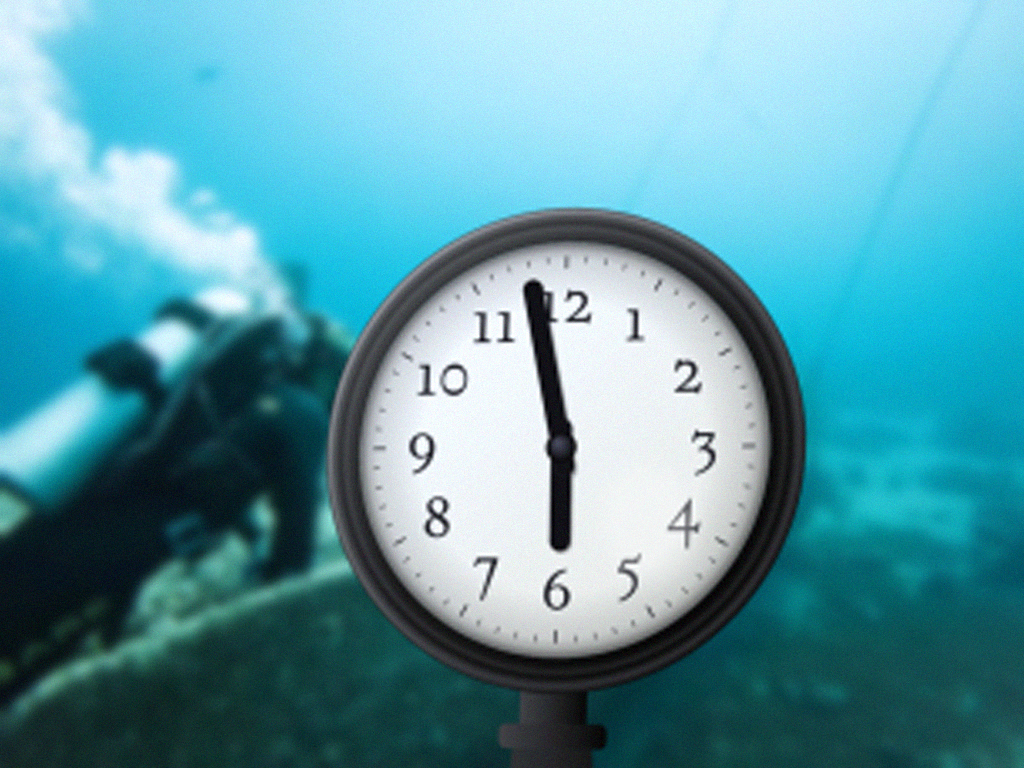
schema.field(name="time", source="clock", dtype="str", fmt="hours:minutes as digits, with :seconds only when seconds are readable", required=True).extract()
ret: 5:58
